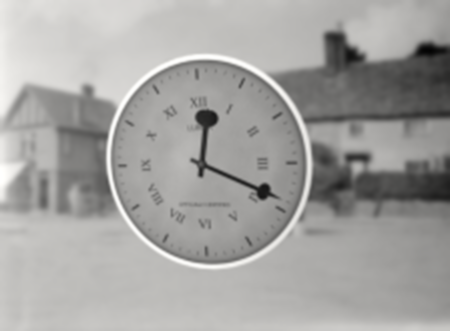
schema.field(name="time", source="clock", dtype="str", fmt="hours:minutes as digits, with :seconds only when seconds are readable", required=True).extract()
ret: 12:19
